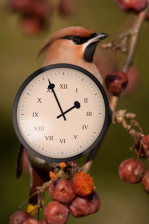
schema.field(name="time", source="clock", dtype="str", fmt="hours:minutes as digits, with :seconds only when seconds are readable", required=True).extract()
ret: 1:56
